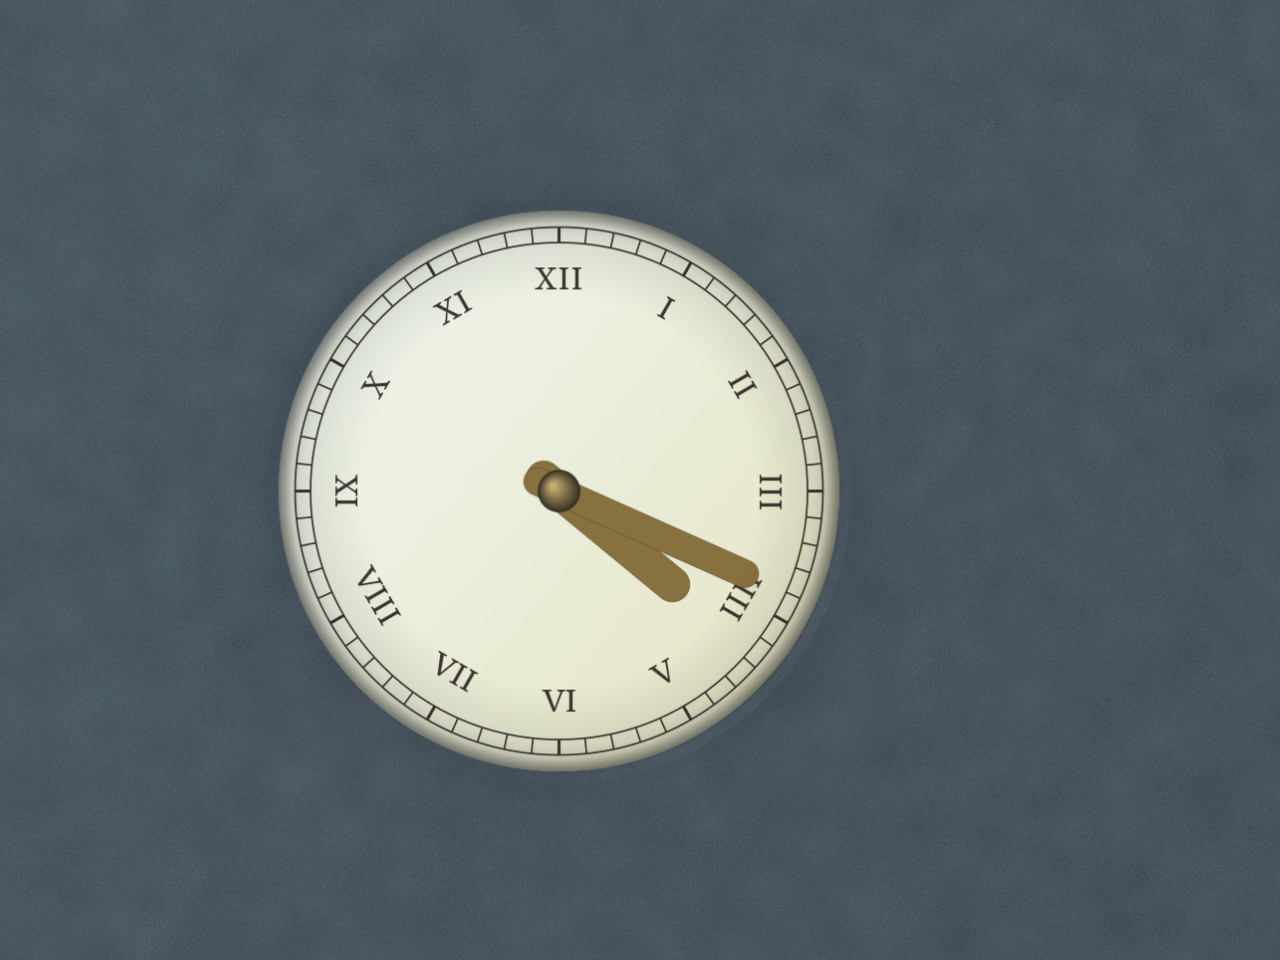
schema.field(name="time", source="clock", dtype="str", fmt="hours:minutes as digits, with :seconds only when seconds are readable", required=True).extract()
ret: 4:19
